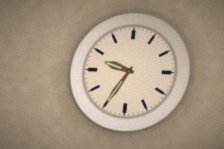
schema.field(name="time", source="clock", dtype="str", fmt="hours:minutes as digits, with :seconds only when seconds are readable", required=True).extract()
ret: 9:35
